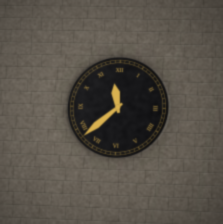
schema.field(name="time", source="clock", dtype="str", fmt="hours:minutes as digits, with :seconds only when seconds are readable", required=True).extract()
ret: 11:38
